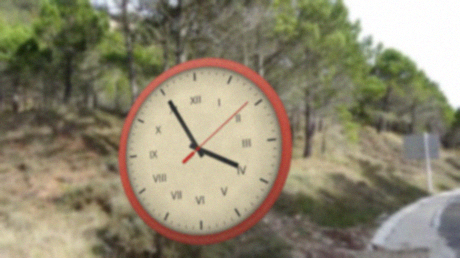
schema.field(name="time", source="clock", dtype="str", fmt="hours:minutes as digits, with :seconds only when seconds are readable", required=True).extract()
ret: 3:55:09
